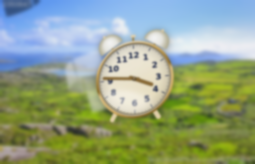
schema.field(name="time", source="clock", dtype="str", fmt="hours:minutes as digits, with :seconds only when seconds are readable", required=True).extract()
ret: 3:46
